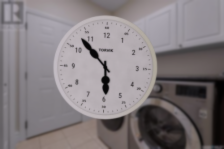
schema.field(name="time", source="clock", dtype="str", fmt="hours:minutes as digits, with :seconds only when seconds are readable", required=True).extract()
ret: 5:53
